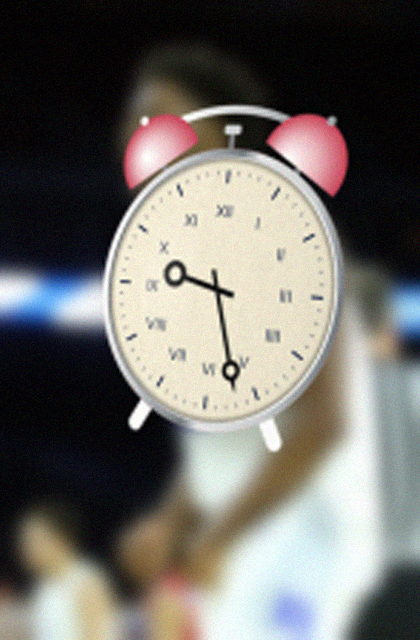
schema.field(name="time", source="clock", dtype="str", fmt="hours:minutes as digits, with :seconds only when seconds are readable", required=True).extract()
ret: 9:27
